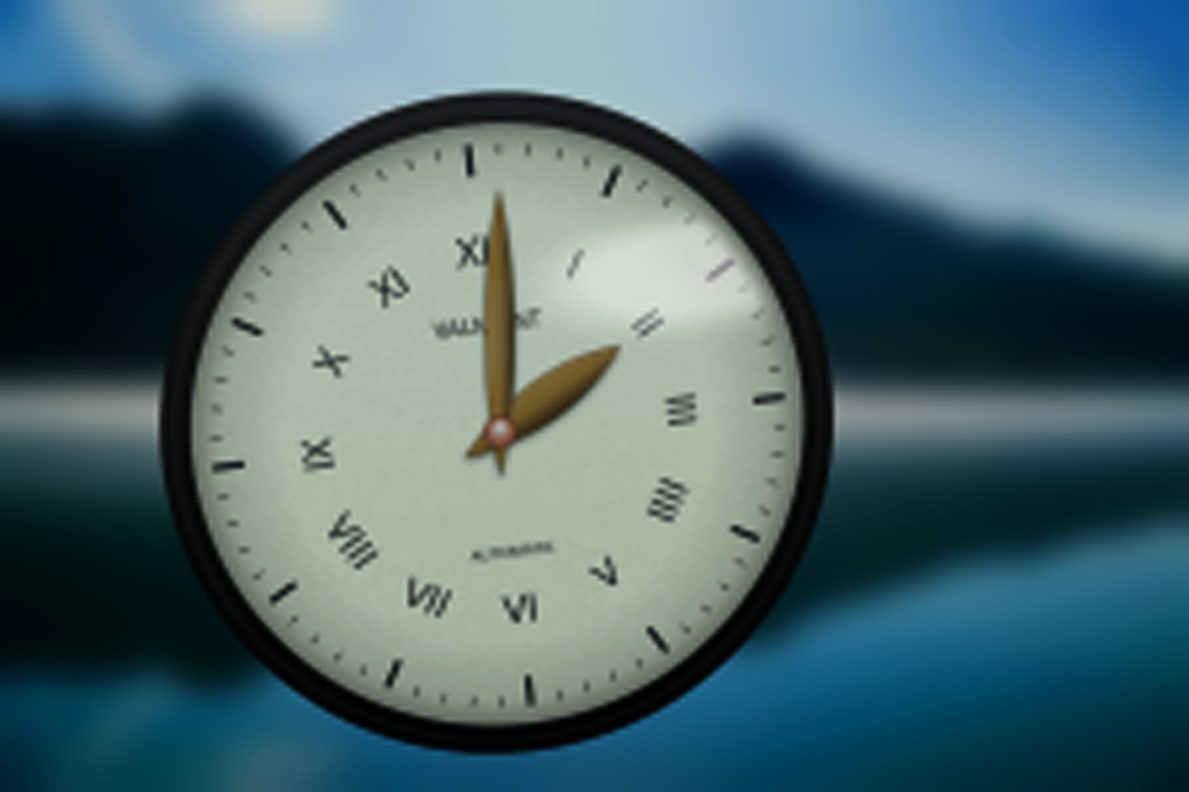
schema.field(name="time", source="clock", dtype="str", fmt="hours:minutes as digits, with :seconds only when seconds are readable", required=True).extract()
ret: 2:01
